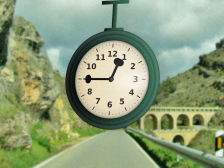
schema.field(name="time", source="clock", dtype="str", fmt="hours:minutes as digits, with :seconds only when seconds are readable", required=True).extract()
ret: 12:45
